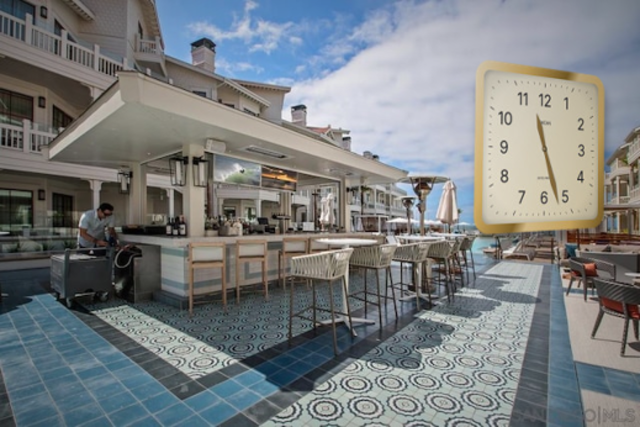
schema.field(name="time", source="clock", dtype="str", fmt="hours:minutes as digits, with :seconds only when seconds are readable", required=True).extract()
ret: 11:27
